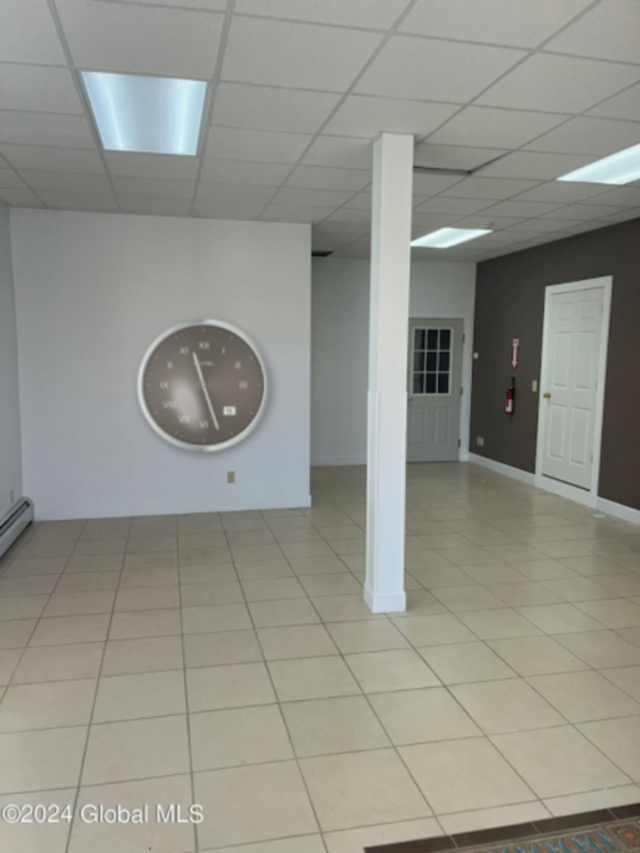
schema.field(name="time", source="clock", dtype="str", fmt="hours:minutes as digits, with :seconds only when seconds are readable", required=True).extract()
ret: 11:27
